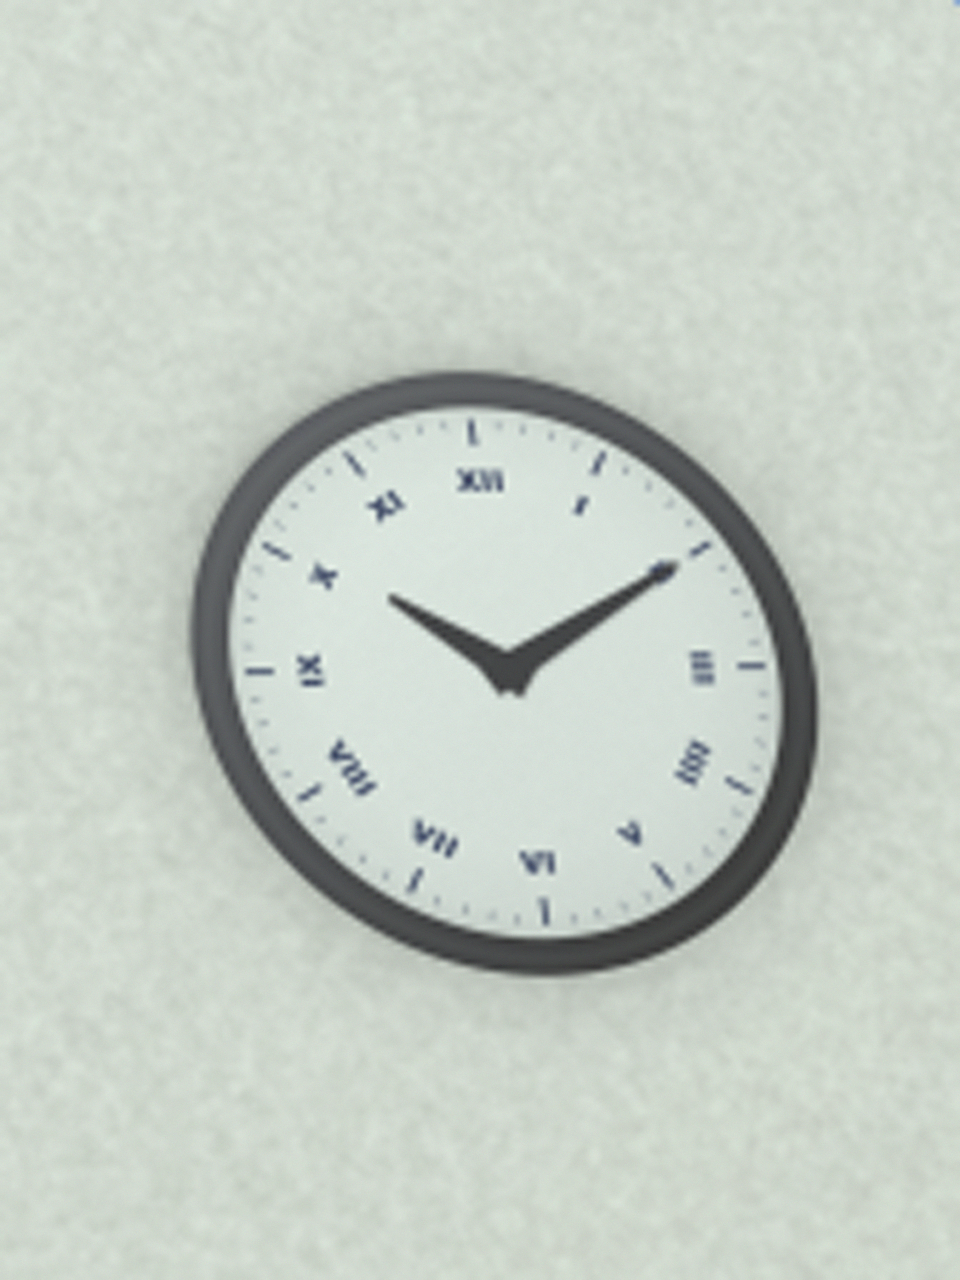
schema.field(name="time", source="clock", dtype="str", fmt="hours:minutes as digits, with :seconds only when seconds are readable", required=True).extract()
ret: 10:10
